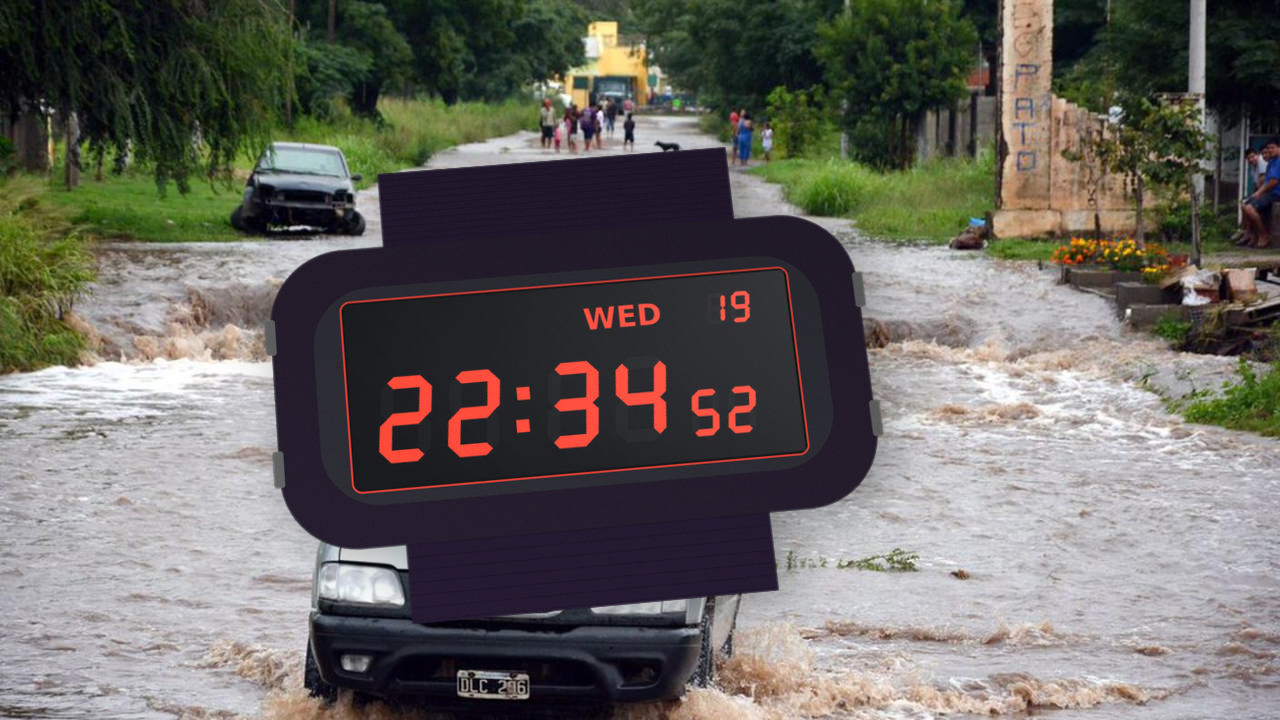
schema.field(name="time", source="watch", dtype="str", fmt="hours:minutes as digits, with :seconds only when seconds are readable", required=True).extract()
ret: 22:34:52
